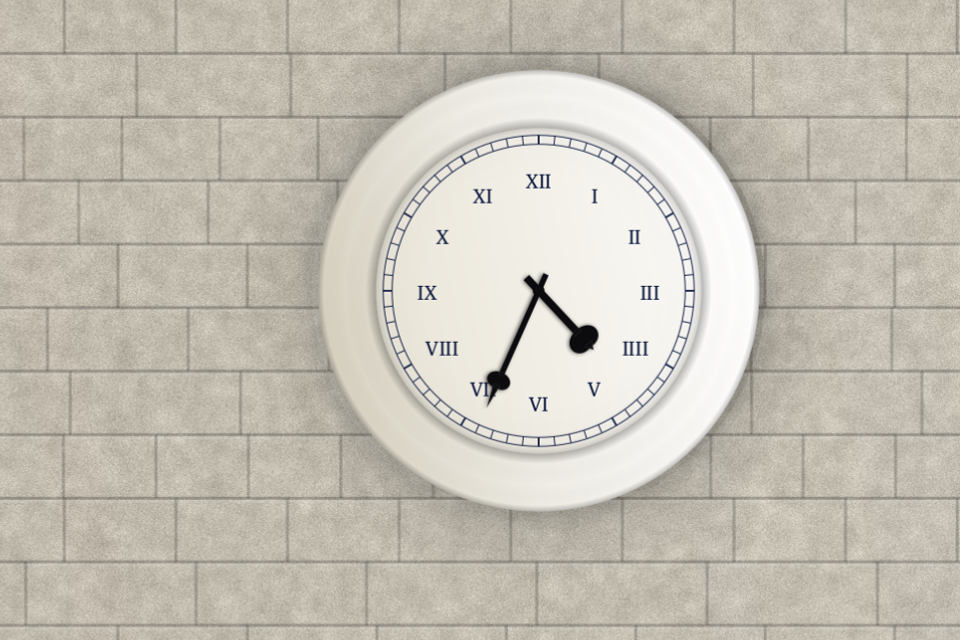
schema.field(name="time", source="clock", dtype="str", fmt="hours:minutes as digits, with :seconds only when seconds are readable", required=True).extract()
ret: 4:34
